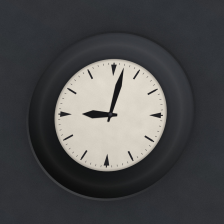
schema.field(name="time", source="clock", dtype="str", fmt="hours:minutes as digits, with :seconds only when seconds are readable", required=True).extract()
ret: 9:02
